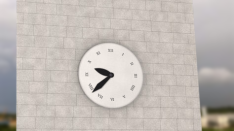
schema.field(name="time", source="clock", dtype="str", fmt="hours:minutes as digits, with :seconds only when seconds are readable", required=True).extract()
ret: 9:38
